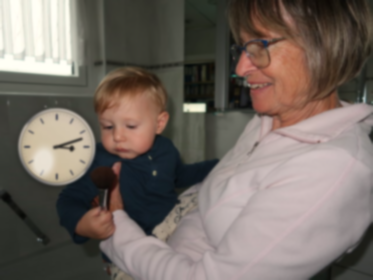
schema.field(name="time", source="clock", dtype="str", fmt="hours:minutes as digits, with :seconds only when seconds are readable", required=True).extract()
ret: 3:12
